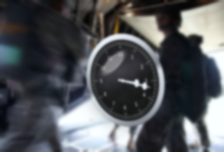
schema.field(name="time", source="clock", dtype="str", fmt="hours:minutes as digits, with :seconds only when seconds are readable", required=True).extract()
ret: 3:17
